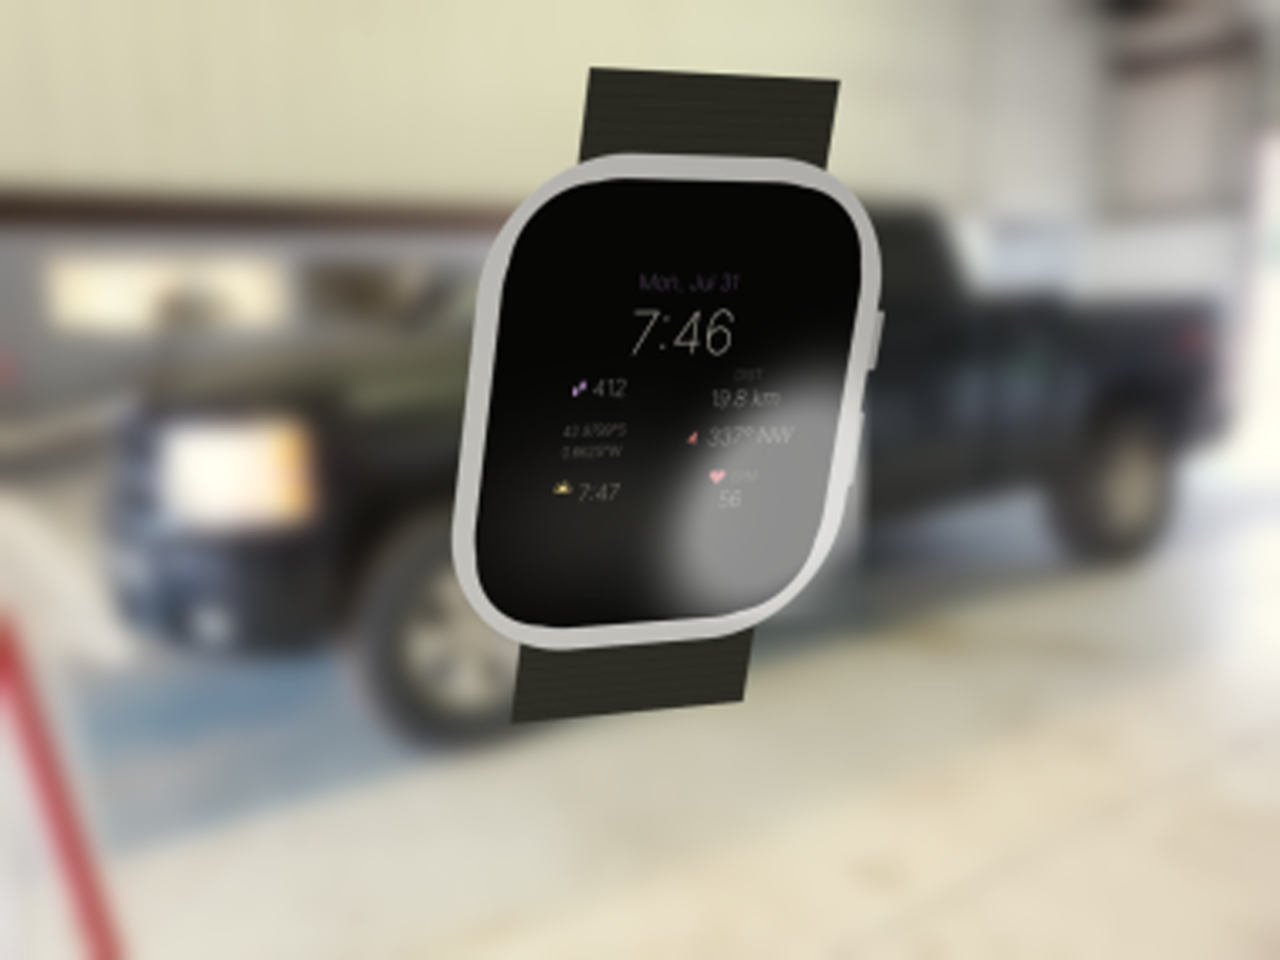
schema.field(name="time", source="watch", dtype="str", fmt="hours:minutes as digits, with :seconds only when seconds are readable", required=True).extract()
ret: 7:46
